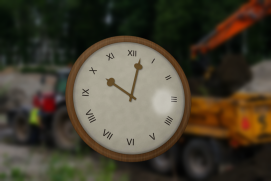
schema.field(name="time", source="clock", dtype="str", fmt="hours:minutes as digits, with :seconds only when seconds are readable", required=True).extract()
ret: 10:02
